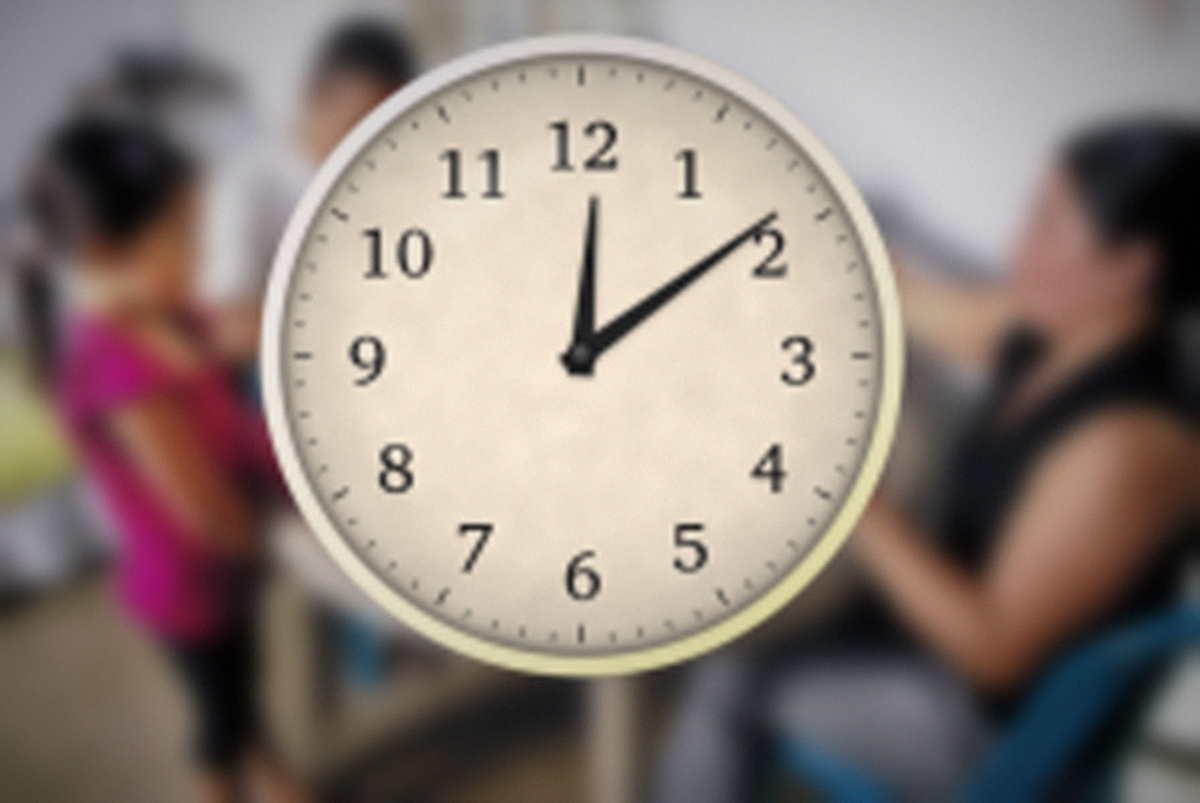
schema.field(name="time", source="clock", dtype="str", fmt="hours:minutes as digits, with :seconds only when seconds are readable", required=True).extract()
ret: 12:09
